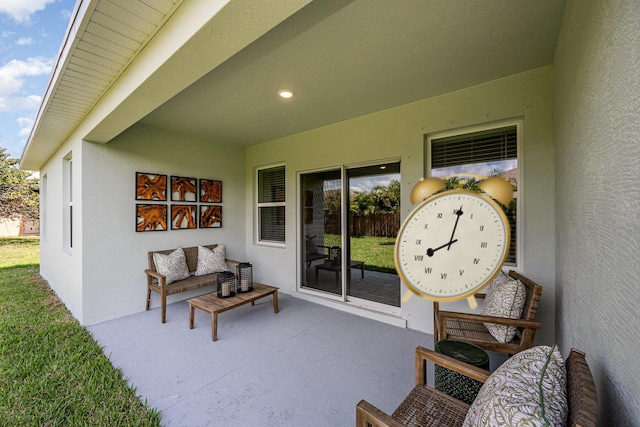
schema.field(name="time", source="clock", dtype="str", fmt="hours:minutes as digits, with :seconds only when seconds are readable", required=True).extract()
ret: 8:01
